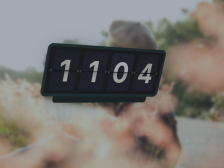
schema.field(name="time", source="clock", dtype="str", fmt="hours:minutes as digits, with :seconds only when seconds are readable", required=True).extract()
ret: 11:04
